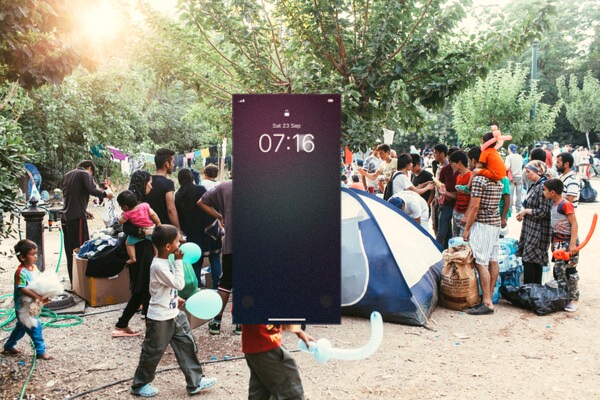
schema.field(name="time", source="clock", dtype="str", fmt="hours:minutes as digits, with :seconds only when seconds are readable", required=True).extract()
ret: 7:16
